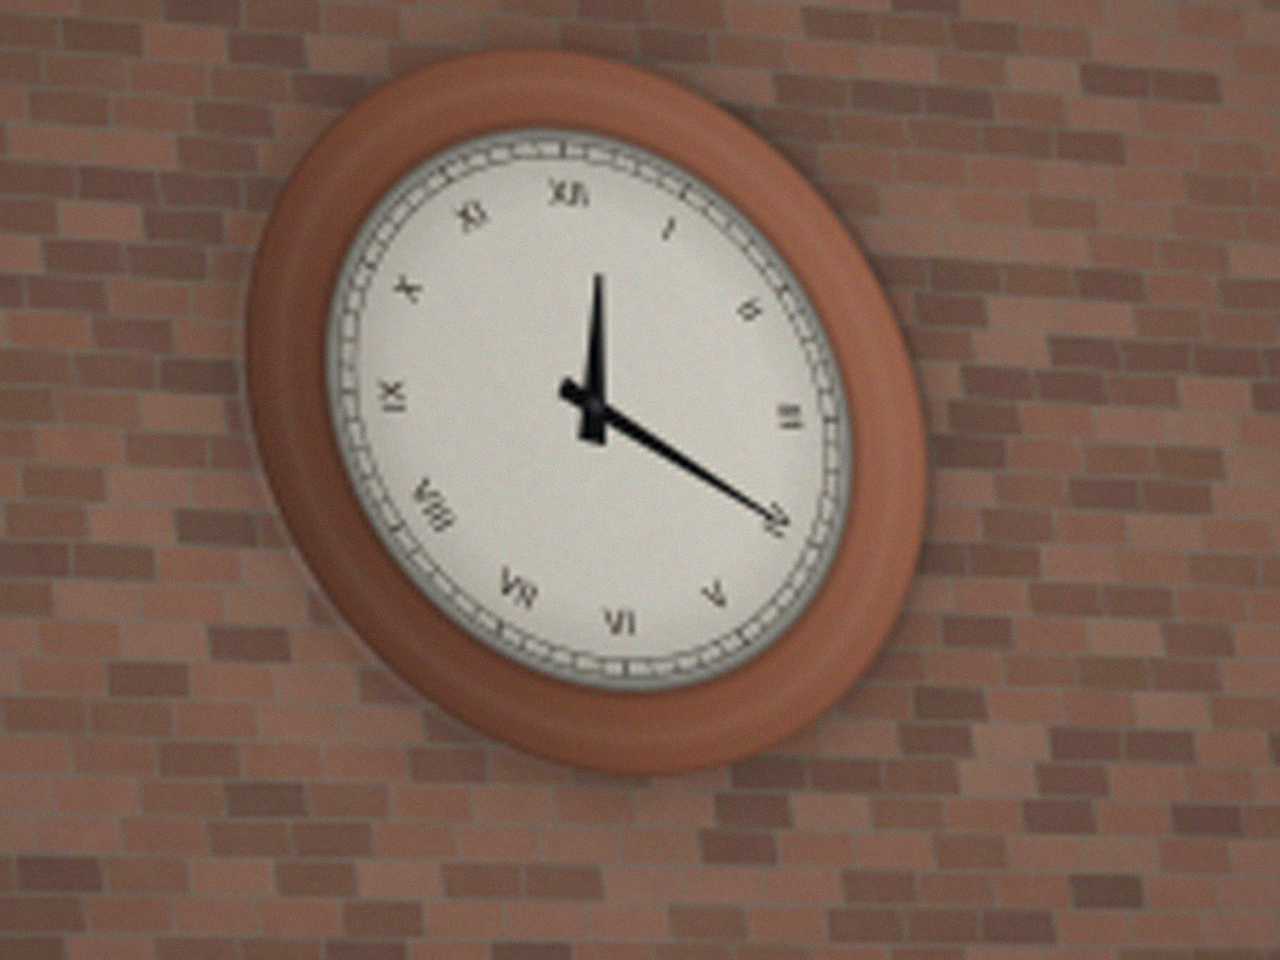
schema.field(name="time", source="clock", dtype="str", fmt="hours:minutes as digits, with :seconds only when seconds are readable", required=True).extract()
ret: 12:20
